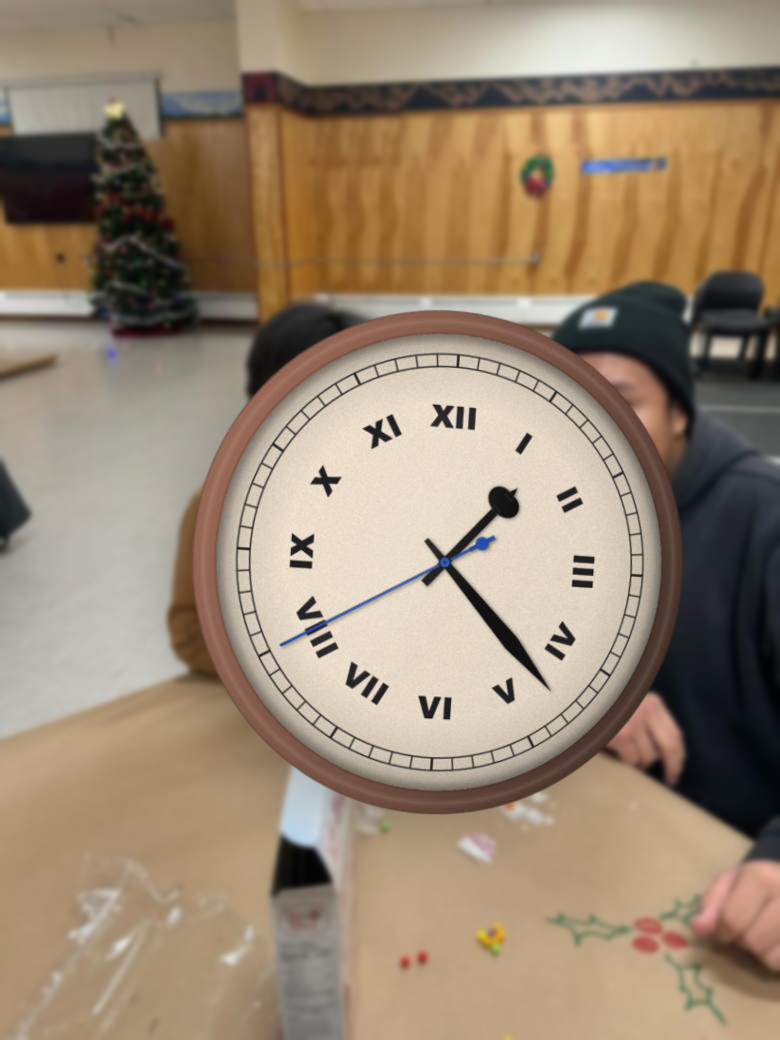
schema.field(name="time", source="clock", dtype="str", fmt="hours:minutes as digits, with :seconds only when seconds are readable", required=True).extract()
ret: 1:22:40
